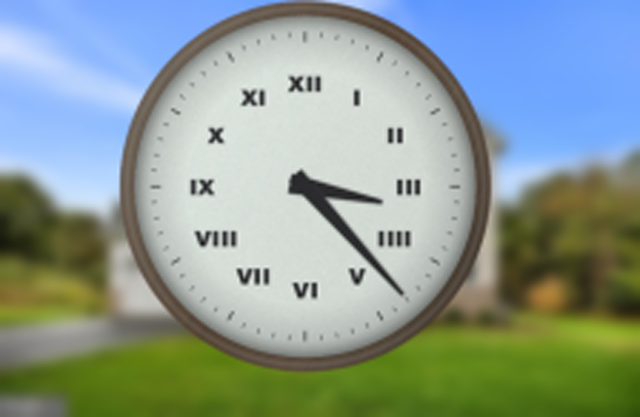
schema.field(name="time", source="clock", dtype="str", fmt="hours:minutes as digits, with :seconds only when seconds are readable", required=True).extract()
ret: 3:23
